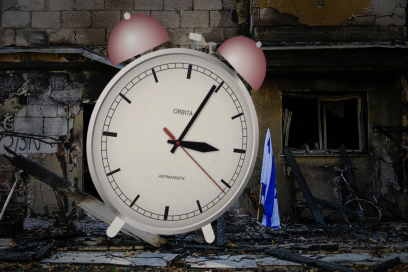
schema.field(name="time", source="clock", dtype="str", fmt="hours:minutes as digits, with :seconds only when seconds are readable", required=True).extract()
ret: 3:04:21
